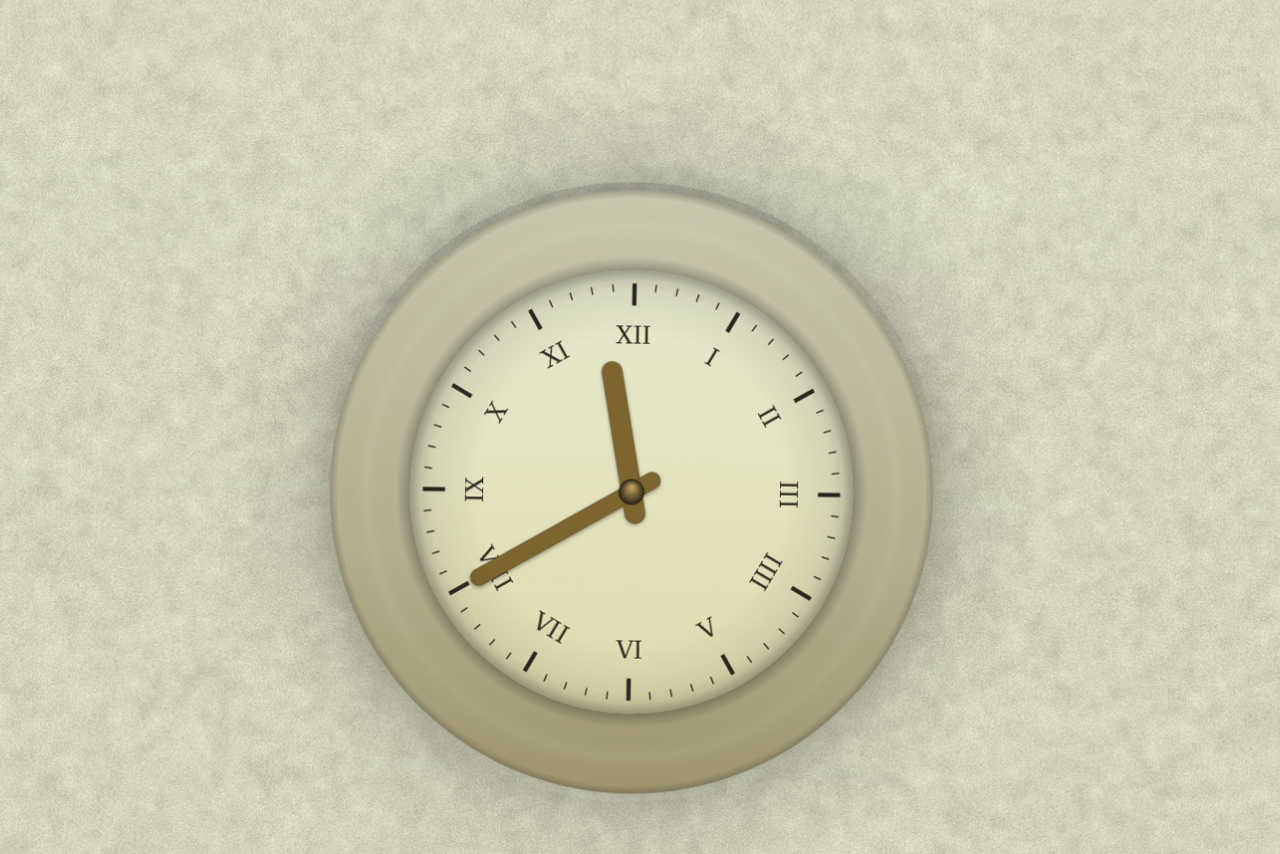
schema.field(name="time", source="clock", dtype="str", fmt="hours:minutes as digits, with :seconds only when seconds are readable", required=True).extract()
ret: 11:40
